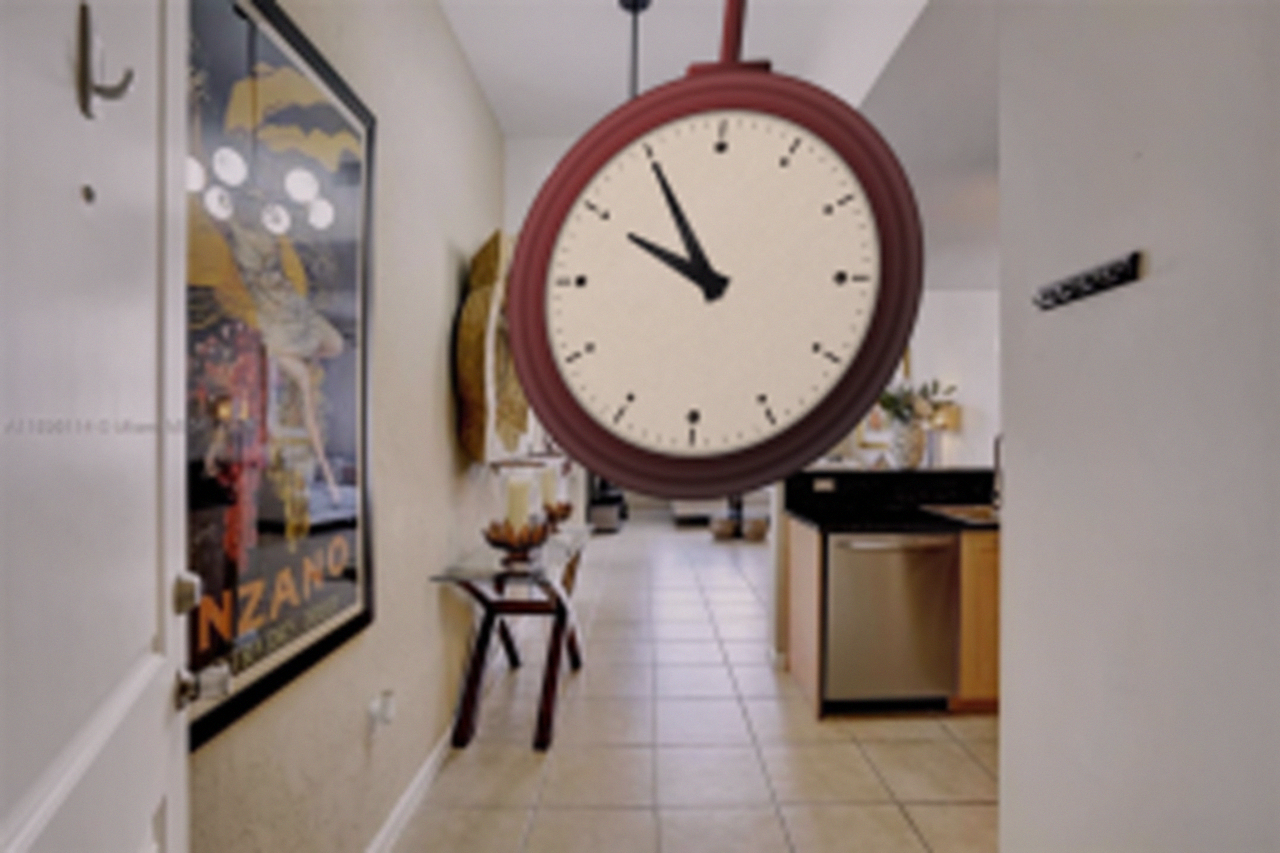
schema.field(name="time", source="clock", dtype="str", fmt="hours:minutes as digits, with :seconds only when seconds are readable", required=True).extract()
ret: 9:55
